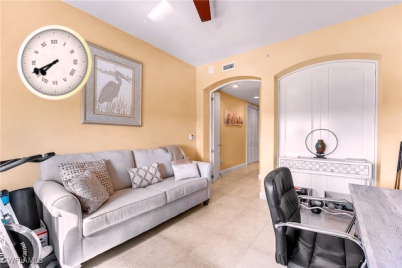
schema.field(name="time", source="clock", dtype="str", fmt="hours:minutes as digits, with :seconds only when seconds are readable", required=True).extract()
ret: 7:41
